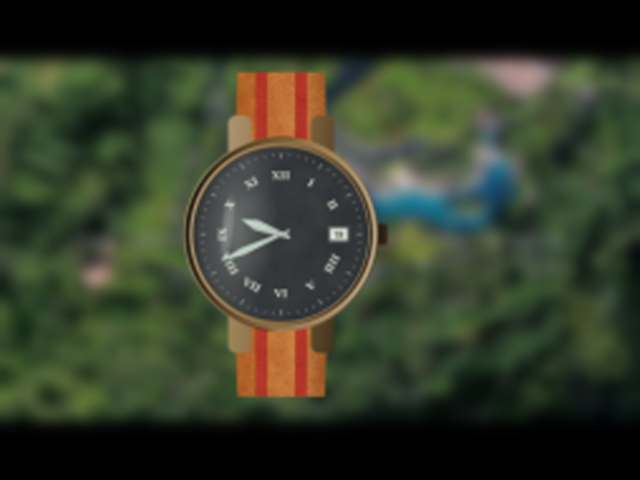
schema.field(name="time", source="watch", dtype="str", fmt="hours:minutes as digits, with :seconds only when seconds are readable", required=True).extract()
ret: 9:41
